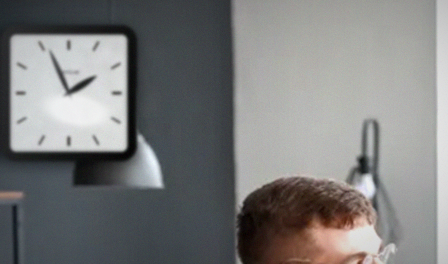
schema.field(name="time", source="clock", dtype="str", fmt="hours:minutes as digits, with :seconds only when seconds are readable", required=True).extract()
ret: 1:56
